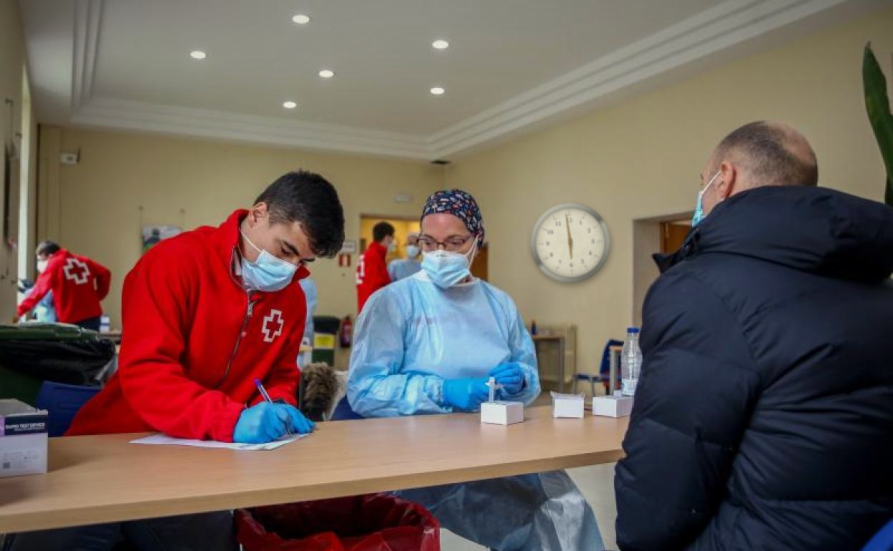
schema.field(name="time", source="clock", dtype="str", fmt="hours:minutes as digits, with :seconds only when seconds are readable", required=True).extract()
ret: 5:59
